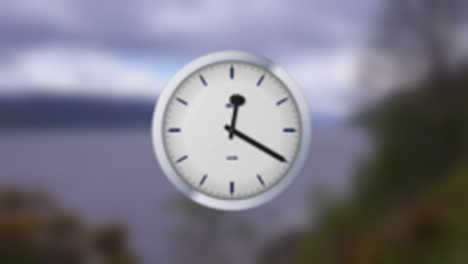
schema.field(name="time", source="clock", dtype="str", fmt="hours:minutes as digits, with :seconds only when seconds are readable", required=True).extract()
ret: 12:20
